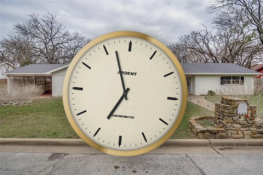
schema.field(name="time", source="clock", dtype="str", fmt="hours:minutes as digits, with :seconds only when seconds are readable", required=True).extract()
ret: 6:57
